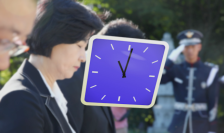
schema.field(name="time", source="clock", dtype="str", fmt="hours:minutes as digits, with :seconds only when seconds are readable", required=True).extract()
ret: 11:01
